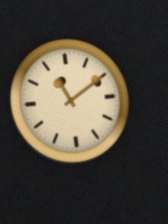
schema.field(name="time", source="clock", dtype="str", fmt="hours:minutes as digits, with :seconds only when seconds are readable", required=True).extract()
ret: 11:10
